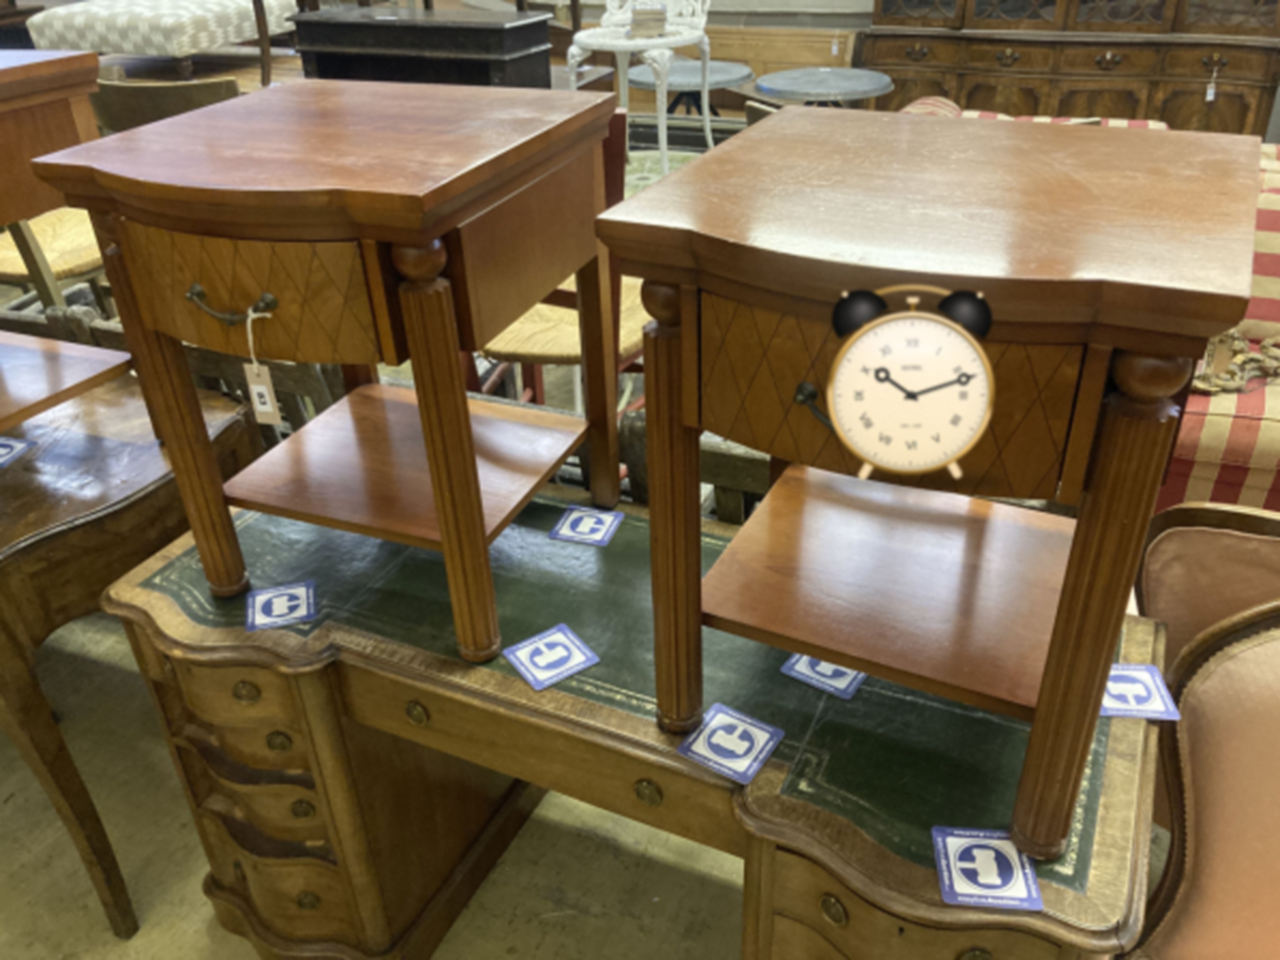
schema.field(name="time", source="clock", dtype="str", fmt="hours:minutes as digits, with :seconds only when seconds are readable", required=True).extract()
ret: 10:12
